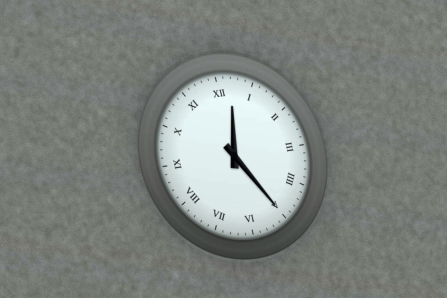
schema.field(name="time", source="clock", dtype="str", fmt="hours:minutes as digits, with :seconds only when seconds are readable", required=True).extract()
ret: 12:25
